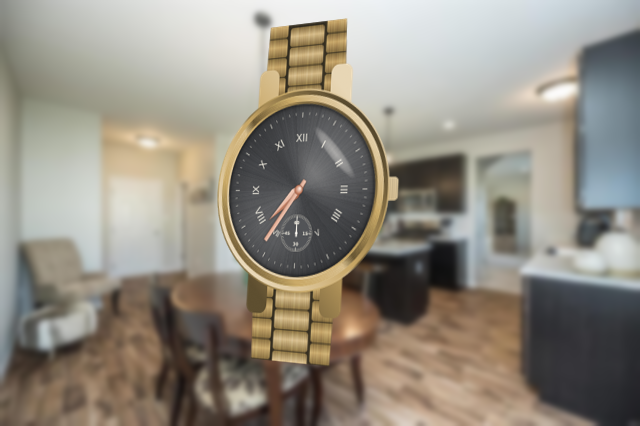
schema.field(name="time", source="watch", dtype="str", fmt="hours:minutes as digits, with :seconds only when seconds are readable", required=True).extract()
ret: 7:36
